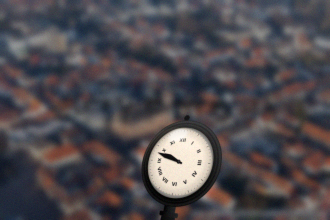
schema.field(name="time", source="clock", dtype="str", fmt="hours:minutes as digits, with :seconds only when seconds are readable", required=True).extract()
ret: 9:48
